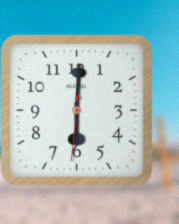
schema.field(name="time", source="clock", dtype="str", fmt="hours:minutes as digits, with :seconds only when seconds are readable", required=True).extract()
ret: 6:00:31
